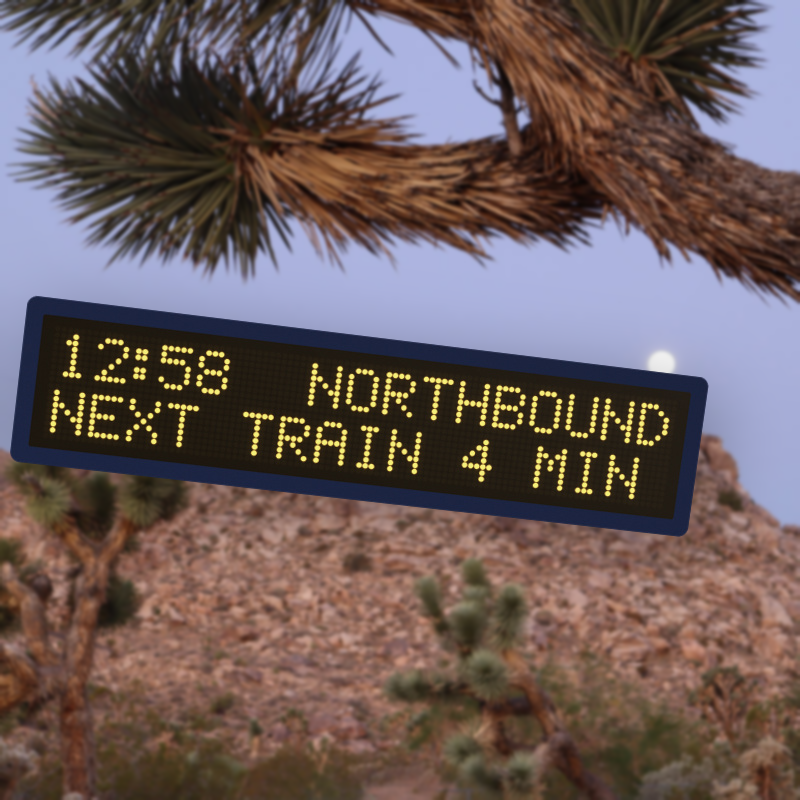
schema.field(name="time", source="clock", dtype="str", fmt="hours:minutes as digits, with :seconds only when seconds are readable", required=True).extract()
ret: 12:58
